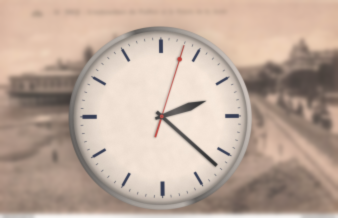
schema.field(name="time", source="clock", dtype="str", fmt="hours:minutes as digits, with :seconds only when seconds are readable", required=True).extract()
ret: 2:22:03
